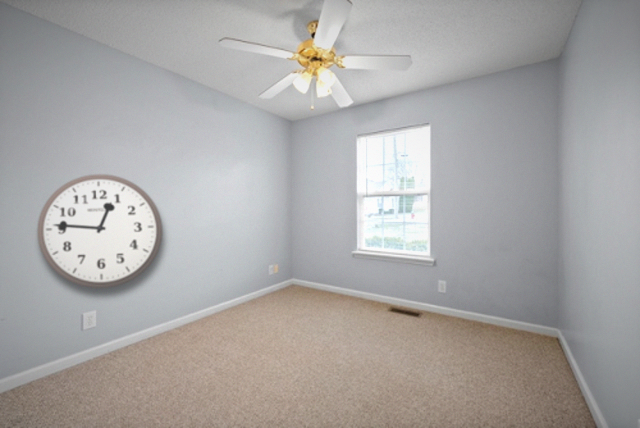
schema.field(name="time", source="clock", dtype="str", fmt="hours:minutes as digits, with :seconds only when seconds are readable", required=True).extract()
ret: 12:46
